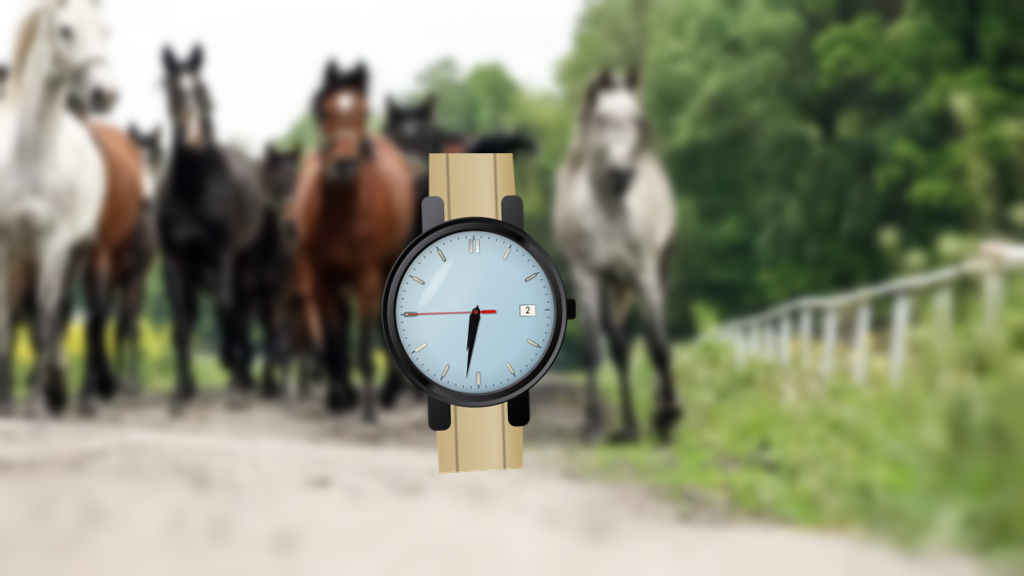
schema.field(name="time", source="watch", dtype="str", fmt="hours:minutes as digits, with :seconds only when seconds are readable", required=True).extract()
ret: 6:31:45
